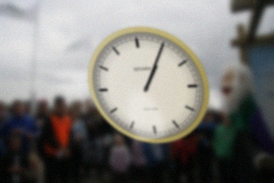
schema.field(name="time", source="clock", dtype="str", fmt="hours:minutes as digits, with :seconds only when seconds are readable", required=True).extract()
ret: 1:05
